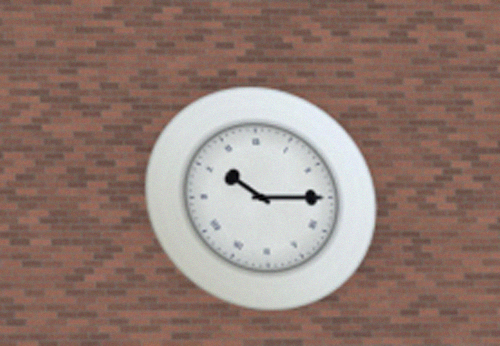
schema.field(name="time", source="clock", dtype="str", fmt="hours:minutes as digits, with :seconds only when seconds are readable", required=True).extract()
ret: 10:15
